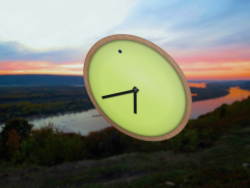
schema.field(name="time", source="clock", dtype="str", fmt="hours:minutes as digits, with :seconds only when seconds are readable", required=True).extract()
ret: 6:44
